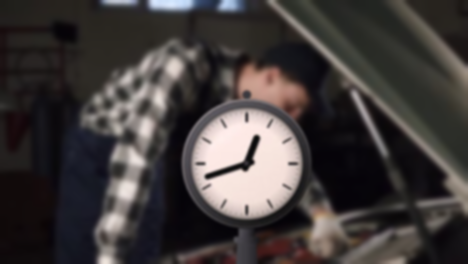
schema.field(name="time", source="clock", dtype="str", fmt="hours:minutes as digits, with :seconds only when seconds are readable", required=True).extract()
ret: 12:42
